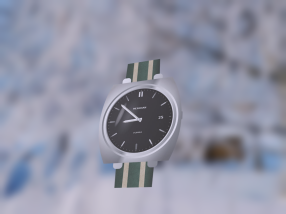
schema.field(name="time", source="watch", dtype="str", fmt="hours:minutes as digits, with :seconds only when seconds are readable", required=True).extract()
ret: 8:52
